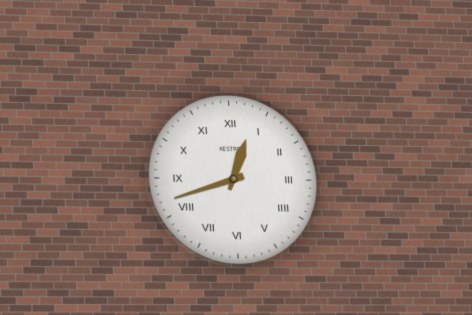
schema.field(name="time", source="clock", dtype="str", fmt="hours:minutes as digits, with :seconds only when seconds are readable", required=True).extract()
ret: 12:42
